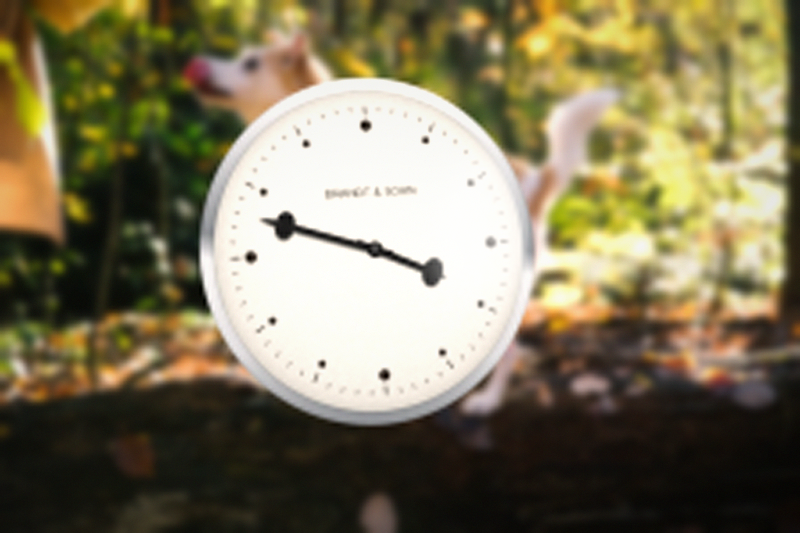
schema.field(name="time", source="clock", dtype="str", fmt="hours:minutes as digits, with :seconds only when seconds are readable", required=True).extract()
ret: 3:48
